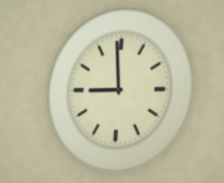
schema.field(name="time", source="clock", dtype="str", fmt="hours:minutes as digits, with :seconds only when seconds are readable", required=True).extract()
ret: 8:59
